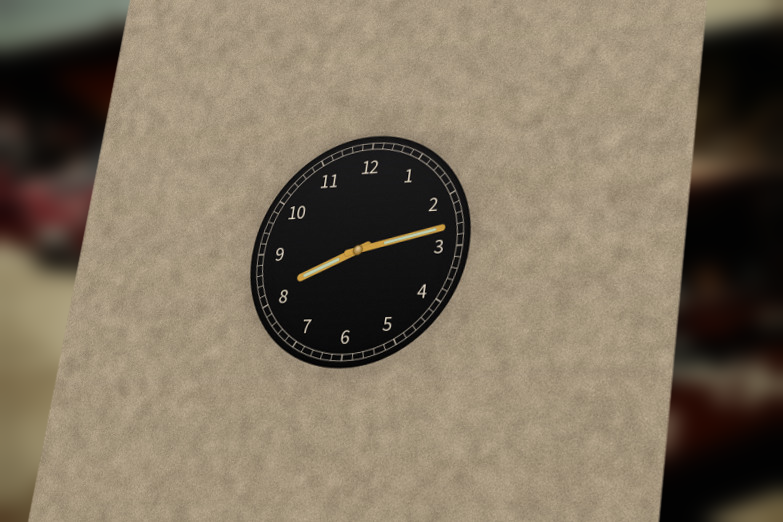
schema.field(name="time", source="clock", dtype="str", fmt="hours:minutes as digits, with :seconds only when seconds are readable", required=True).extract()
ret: 8:13
